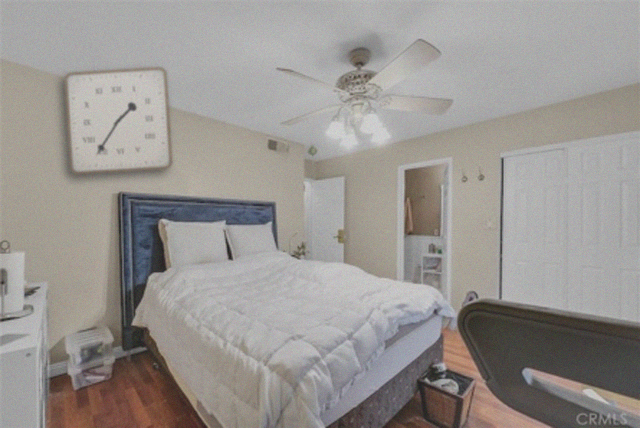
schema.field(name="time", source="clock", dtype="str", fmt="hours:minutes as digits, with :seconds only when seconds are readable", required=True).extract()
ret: 1:36
